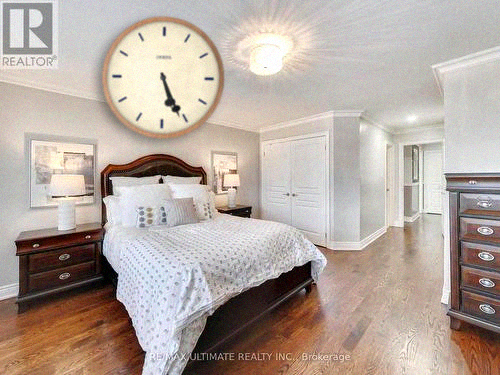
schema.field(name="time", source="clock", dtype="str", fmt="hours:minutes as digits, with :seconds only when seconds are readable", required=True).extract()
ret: 5:26
